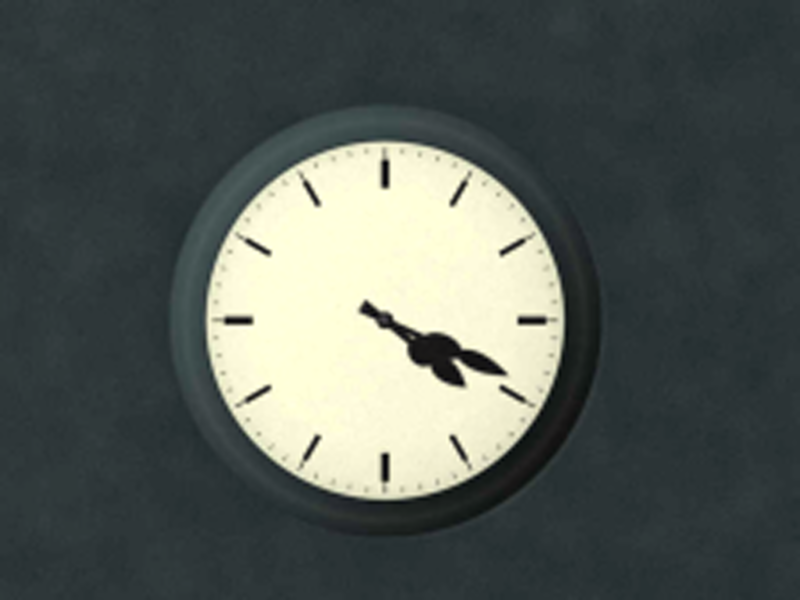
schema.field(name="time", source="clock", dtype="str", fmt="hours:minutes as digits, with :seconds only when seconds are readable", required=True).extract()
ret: 4:19
